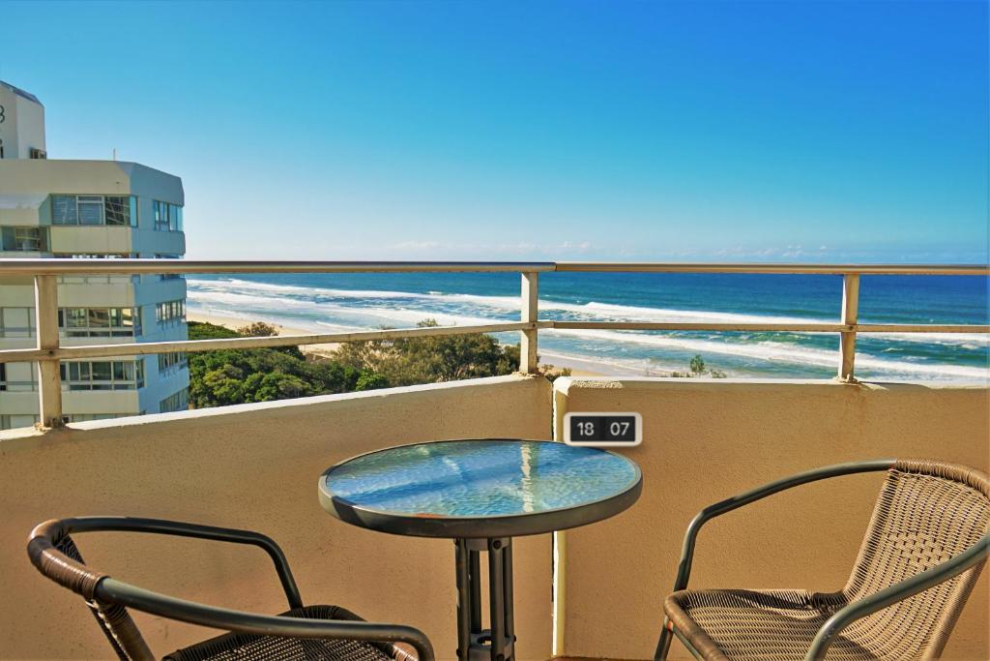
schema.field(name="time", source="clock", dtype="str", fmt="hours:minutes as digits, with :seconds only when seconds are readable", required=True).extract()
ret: 18:07
